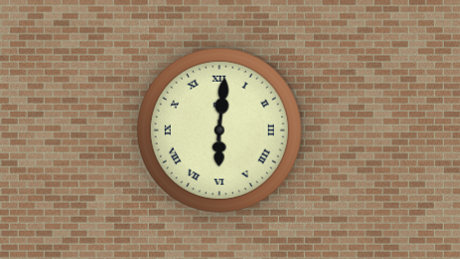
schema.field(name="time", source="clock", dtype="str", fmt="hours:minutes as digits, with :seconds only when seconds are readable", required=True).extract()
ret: 6:01
